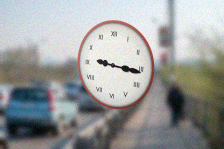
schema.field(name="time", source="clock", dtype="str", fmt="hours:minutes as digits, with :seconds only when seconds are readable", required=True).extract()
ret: 9:16
